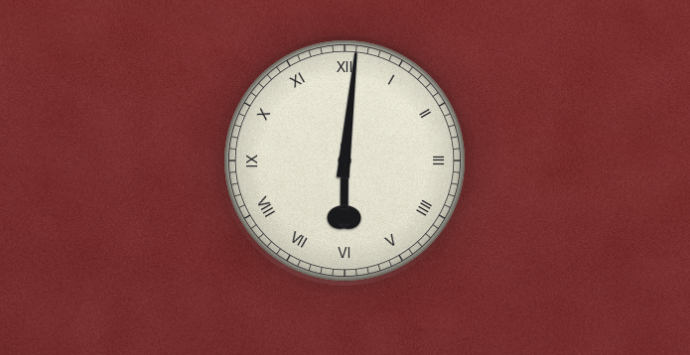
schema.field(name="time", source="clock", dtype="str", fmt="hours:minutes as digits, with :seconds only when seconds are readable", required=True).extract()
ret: 6:01
